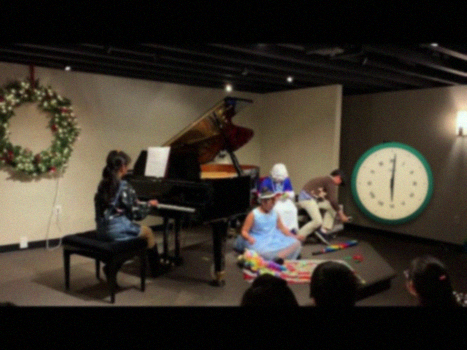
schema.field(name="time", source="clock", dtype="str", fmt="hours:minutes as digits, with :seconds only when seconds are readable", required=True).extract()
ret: 6:01
